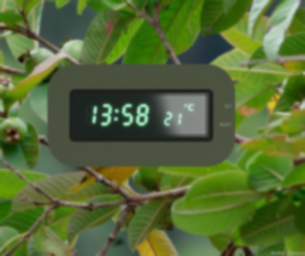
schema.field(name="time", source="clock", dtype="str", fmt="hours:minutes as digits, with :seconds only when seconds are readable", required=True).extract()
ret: 13:58
